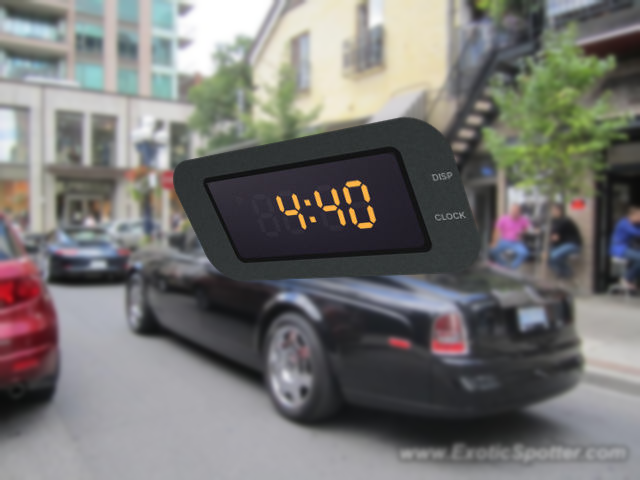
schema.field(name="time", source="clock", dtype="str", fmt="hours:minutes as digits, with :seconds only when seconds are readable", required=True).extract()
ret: 4:40
